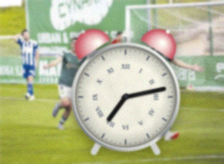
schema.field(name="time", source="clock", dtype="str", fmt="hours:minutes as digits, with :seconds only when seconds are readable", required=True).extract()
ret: 7:13
